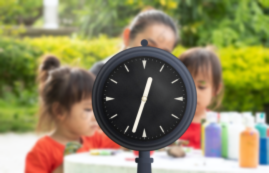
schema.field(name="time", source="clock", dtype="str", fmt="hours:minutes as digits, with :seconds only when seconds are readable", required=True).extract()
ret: 12:33
